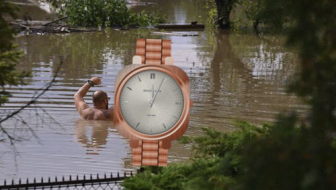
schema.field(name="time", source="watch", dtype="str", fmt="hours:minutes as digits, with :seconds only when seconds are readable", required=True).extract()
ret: 12:04
